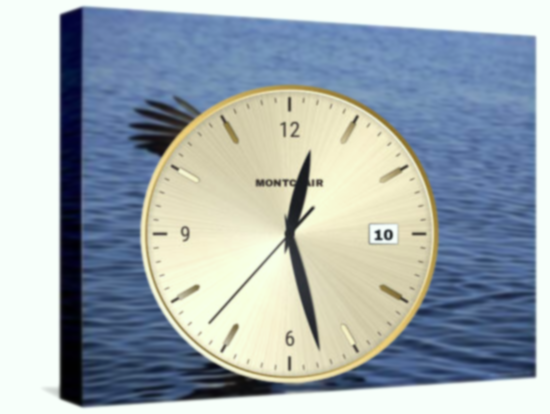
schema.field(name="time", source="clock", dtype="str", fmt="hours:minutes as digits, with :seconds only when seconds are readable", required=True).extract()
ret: 12:27:37
